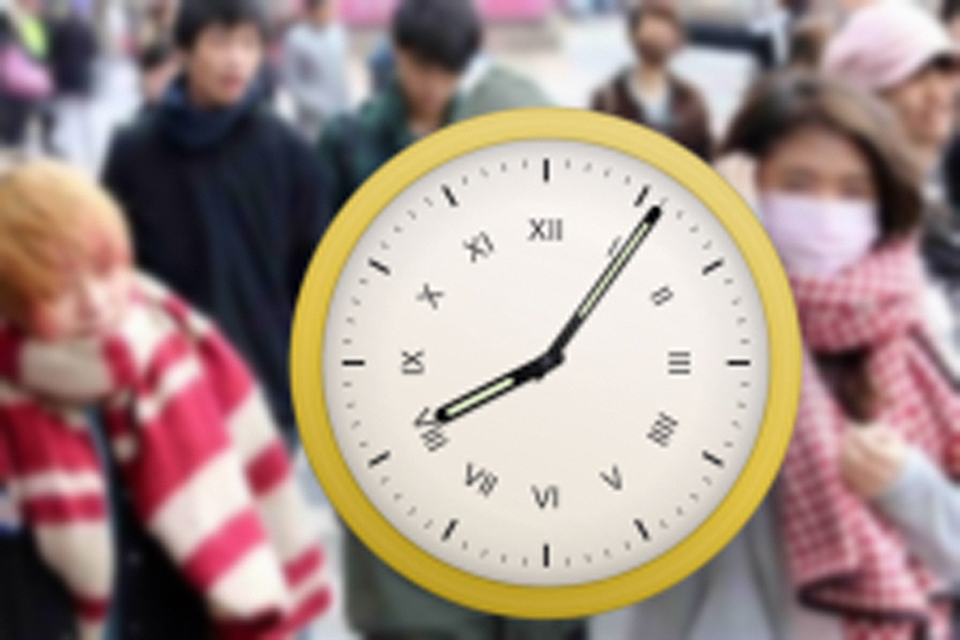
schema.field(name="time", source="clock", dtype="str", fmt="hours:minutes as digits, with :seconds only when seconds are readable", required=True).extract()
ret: 8:06
